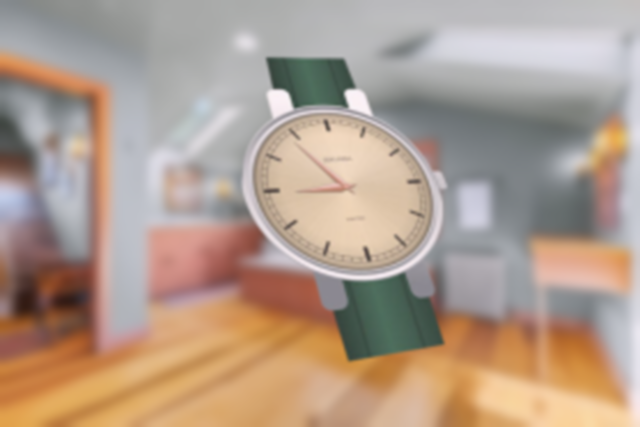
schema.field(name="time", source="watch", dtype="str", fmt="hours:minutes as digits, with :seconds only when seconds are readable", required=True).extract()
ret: 8:54
